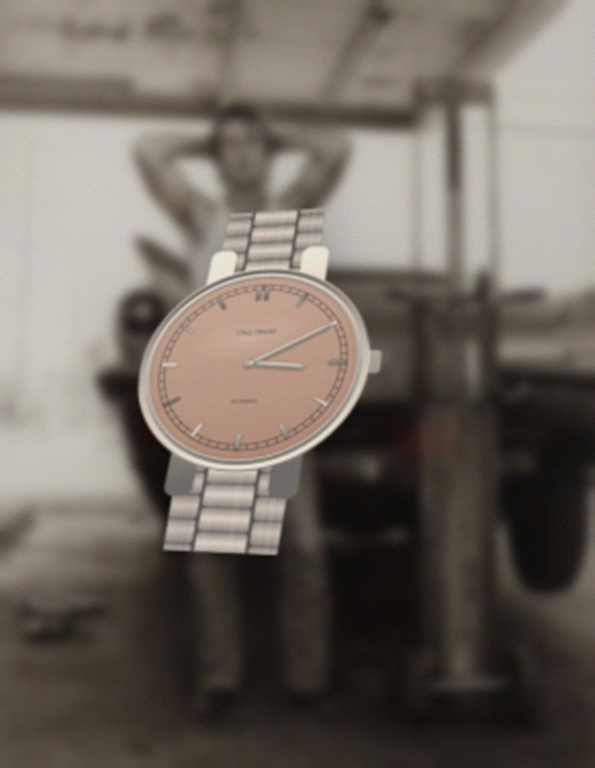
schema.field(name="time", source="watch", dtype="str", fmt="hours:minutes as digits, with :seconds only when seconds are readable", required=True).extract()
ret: 3:10
